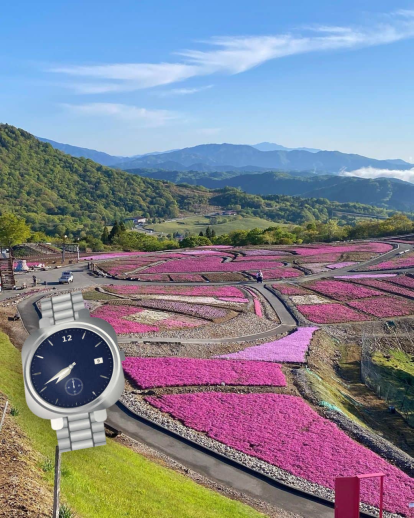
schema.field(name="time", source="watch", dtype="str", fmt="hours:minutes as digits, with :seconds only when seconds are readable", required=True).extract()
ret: 7:41
